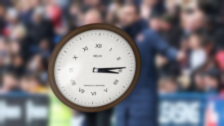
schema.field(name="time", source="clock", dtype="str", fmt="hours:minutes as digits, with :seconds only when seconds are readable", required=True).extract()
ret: 3:14
